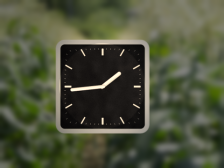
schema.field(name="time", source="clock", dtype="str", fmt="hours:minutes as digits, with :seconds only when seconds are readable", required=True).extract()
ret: 1:44
